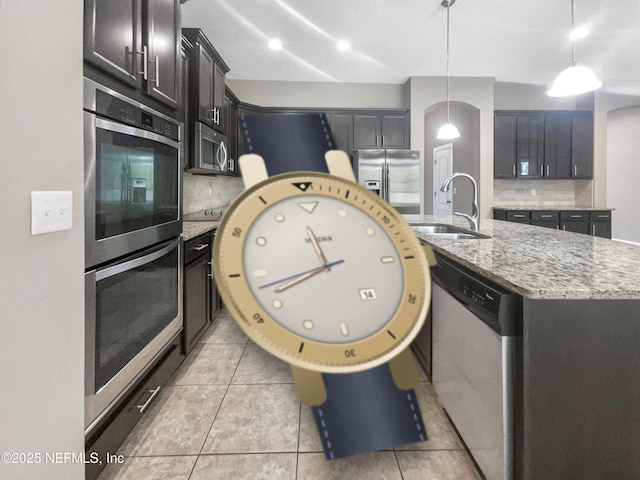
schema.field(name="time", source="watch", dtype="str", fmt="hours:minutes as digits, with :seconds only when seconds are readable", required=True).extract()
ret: 11:41:43
